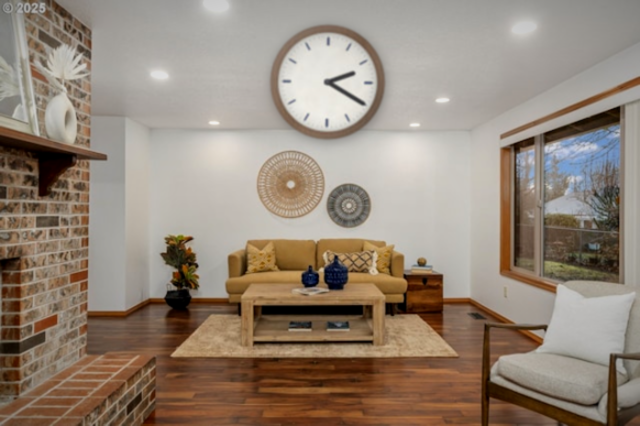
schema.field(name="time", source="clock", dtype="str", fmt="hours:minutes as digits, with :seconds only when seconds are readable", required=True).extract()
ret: 2:20
